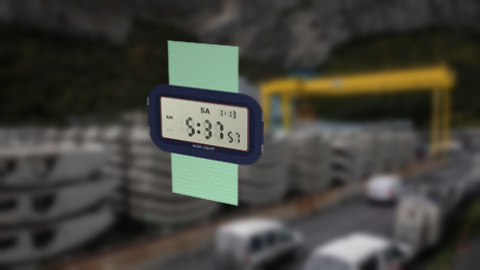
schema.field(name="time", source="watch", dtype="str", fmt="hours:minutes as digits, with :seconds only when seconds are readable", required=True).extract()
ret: 5:37:57
